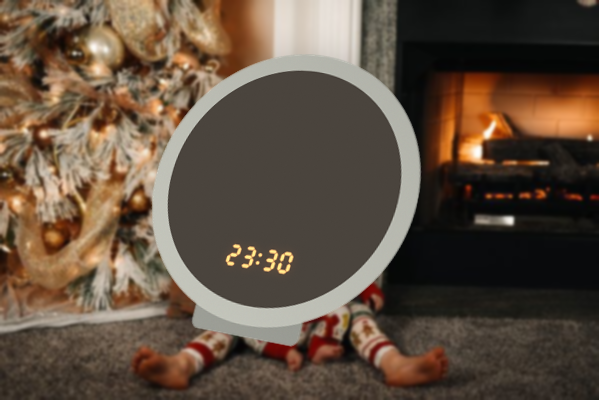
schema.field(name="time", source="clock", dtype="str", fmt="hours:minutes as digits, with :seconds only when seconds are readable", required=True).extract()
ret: 23:30
